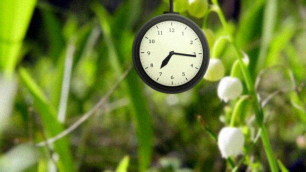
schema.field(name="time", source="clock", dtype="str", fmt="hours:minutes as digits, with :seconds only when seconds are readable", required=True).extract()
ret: 7:16
